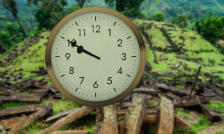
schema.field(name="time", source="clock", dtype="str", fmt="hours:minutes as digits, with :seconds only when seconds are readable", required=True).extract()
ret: 9:50
